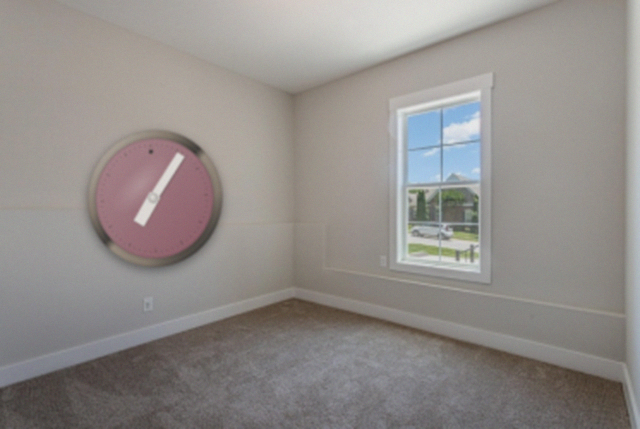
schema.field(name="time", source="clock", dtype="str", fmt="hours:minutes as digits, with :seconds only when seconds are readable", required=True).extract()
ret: 7:06
